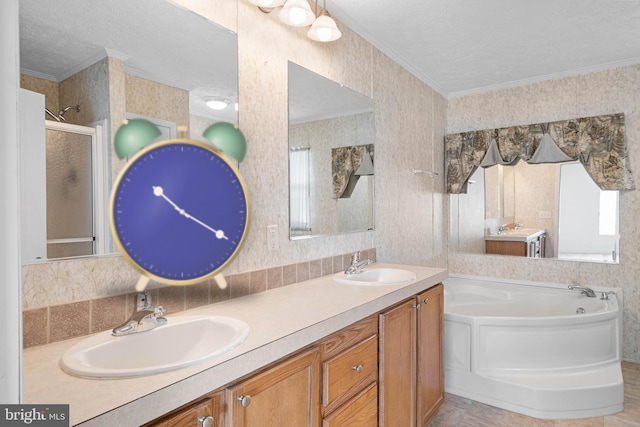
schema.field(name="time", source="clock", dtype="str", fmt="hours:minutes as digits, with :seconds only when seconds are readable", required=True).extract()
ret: 10:20
